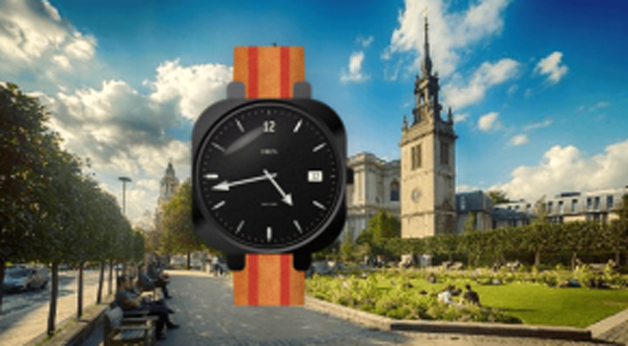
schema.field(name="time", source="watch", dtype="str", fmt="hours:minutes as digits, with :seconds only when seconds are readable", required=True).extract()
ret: 4:43
